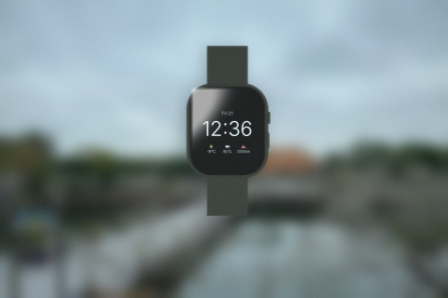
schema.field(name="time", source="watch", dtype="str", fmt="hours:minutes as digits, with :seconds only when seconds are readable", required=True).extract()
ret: 12:36
